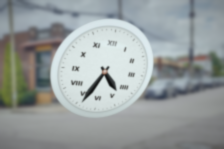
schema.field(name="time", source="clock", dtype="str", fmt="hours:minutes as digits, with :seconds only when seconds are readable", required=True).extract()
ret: 4:34
